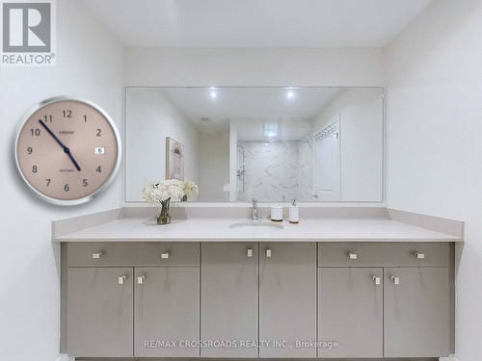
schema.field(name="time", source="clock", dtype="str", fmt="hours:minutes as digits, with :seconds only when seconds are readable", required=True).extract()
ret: 4:53
